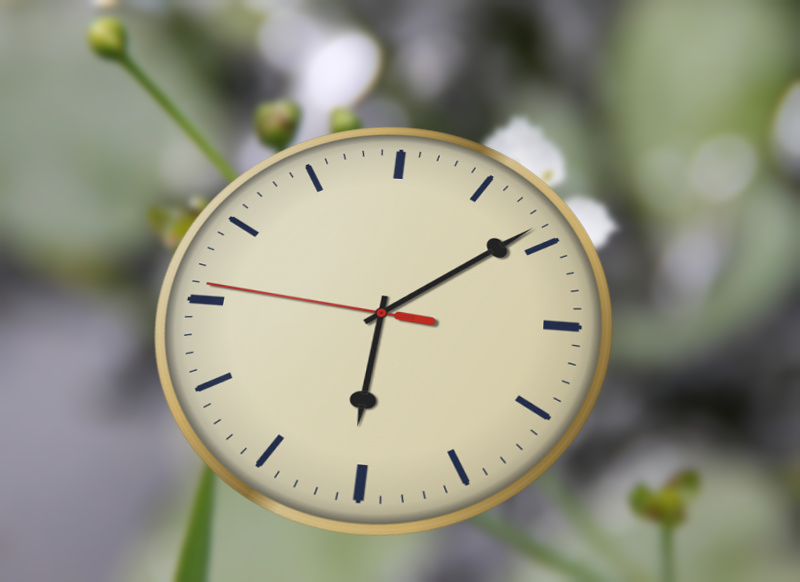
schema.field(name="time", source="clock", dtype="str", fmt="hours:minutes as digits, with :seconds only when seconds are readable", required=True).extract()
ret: 6:08:46
